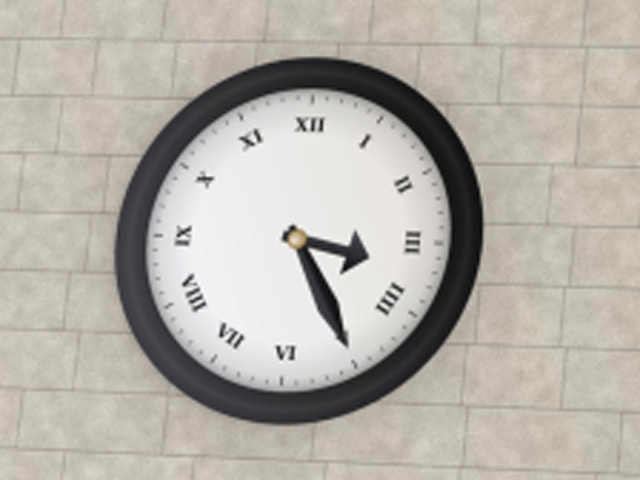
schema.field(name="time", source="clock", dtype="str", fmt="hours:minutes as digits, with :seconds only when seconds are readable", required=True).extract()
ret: 3:25
